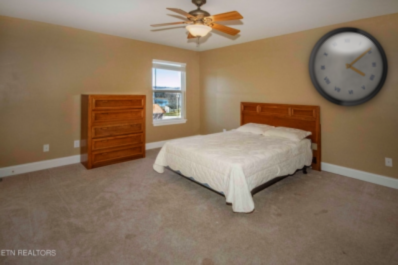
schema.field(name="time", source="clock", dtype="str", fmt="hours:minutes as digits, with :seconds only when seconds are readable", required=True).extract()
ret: 4:09
